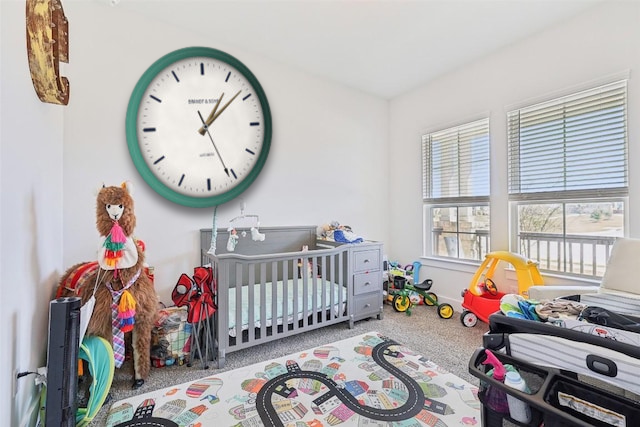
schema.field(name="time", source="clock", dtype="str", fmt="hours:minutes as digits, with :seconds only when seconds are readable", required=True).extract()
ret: 1:08:26
